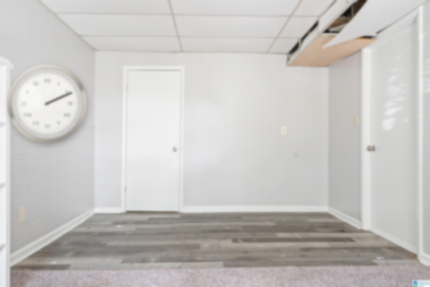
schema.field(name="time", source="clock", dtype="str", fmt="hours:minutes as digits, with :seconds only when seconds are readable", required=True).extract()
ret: 2:11
